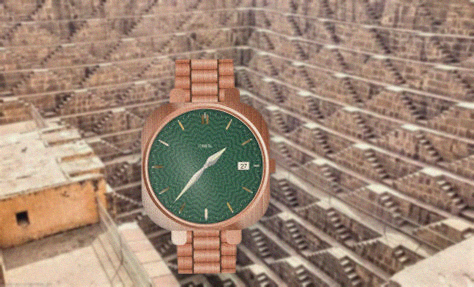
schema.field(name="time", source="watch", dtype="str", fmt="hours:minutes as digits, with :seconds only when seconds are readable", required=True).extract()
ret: 1:37
